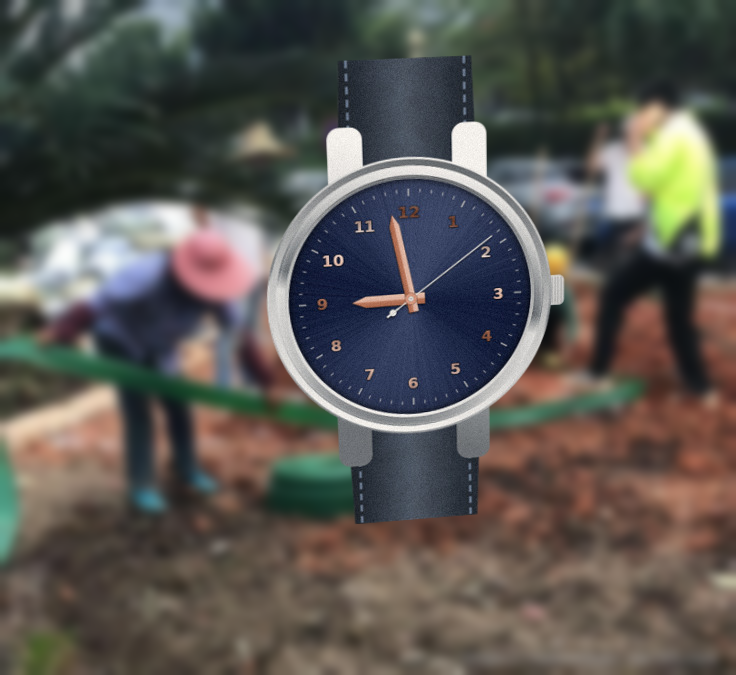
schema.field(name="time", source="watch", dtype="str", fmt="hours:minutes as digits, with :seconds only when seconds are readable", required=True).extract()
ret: 8:58:09
